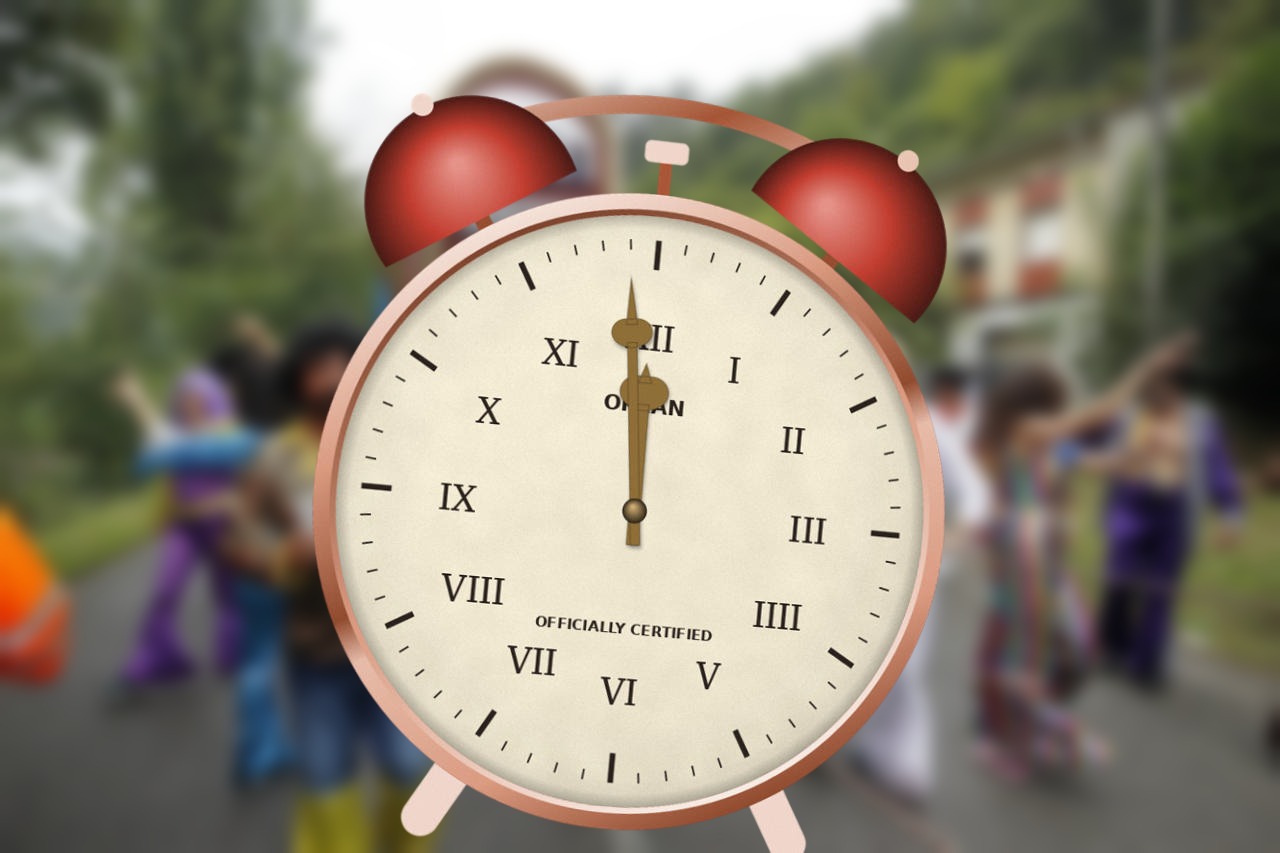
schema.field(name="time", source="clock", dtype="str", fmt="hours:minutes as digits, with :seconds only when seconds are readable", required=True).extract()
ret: 11:59
